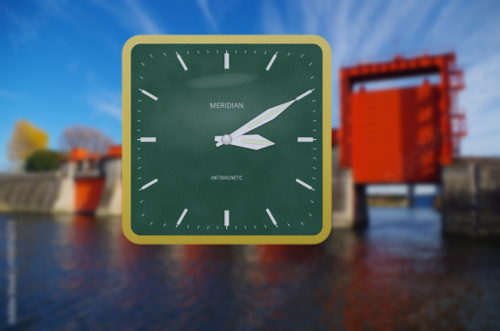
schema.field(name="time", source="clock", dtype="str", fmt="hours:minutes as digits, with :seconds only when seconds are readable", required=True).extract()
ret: 3:10
